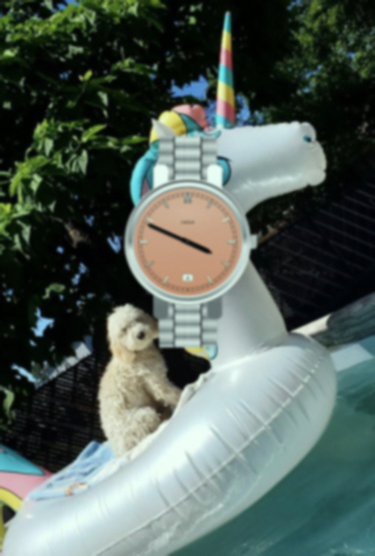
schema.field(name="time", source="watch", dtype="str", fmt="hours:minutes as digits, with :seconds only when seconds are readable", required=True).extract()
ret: 3:49
